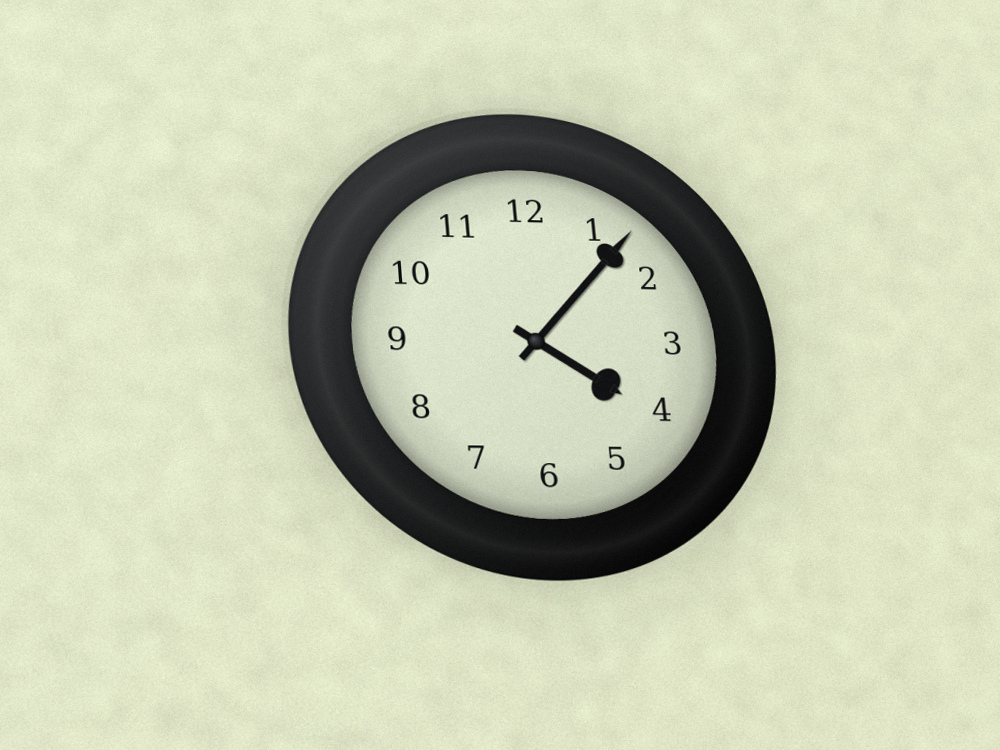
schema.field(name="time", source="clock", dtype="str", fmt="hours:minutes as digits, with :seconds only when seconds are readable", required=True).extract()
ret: 4:07
